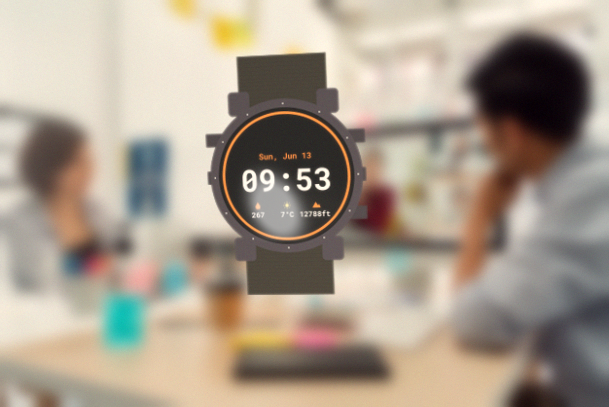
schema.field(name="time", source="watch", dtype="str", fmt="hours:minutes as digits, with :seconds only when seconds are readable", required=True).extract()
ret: 9:53
